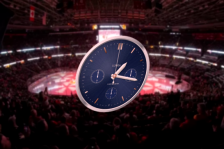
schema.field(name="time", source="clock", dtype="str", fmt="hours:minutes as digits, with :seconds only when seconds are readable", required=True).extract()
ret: 1:17
